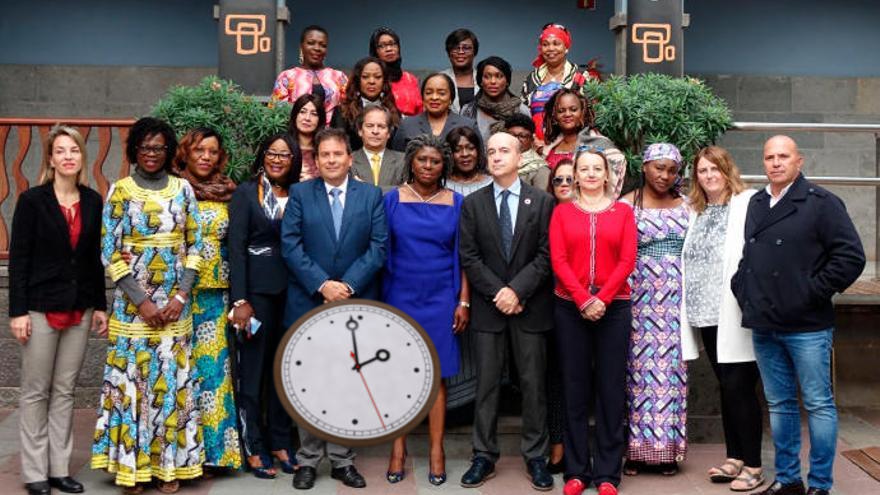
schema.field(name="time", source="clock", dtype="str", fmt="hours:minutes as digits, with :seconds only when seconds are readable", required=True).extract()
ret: 1:58:26
